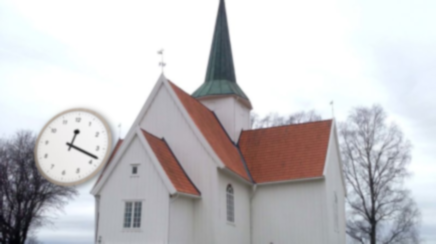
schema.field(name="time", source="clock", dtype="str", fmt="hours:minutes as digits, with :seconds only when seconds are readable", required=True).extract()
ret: 12:18
